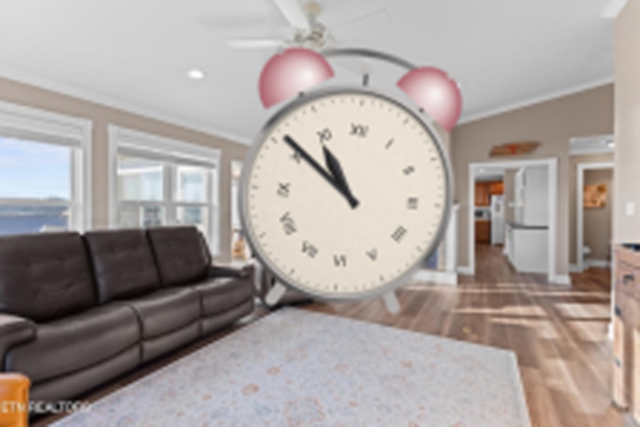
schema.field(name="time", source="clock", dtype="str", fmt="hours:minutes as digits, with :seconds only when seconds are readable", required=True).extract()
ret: 10:51
